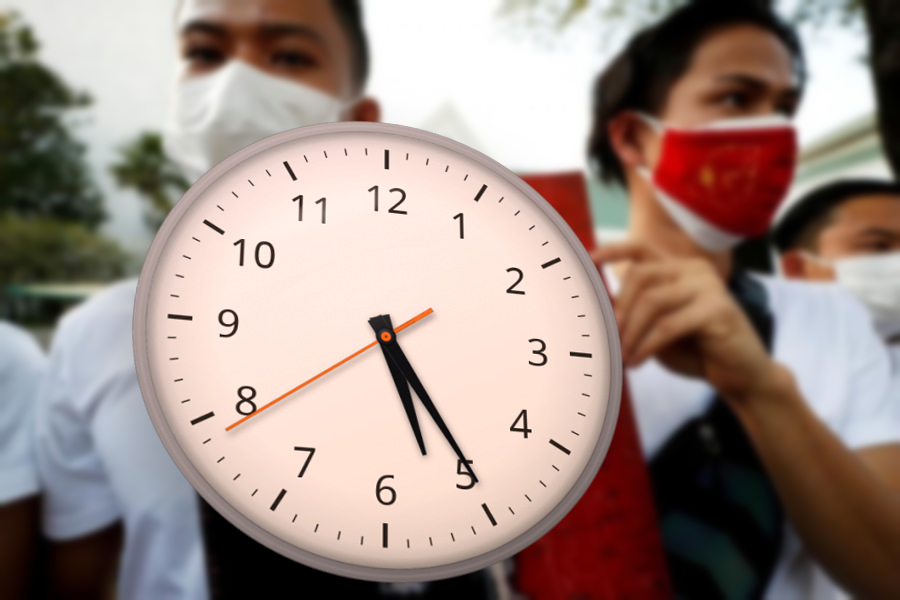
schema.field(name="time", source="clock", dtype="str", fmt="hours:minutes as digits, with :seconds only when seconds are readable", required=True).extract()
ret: 5:24:39
